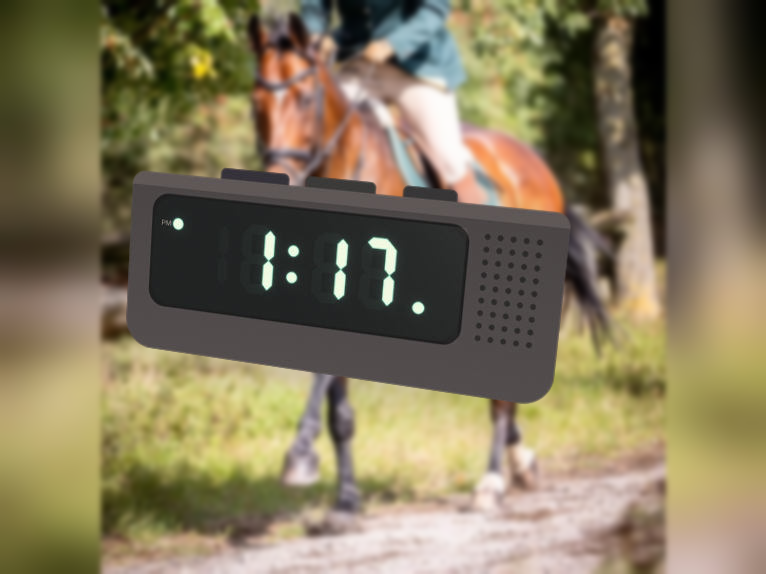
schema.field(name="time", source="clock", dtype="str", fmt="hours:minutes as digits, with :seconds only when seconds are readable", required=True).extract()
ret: 1:17
